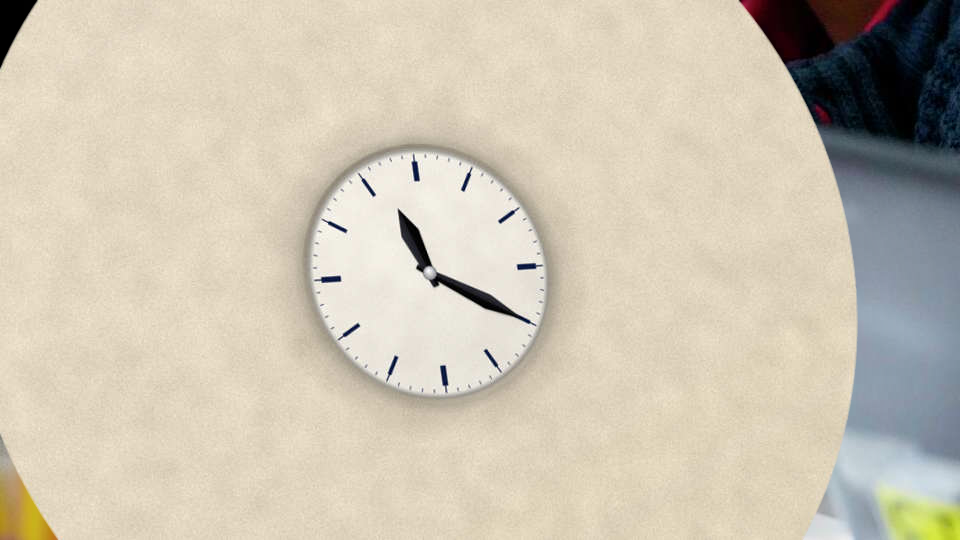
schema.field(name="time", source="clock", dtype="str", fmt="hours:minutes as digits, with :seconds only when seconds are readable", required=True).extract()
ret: 11:20
